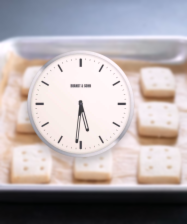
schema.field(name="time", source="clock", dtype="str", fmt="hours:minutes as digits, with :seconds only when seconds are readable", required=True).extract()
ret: 5:31
